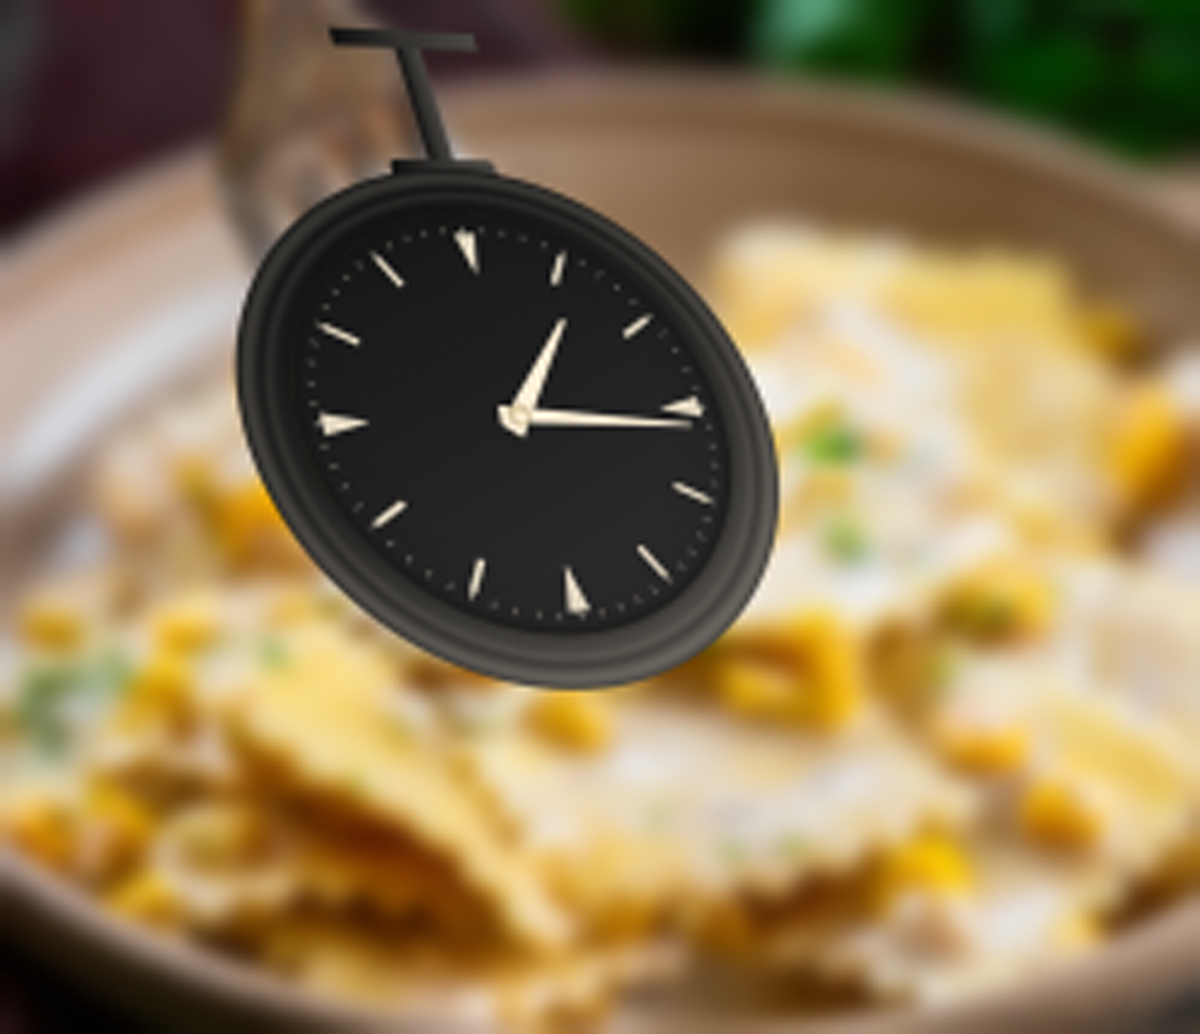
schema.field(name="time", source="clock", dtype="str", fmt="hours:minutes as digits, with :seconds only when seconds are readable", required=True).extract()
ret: 1:16
